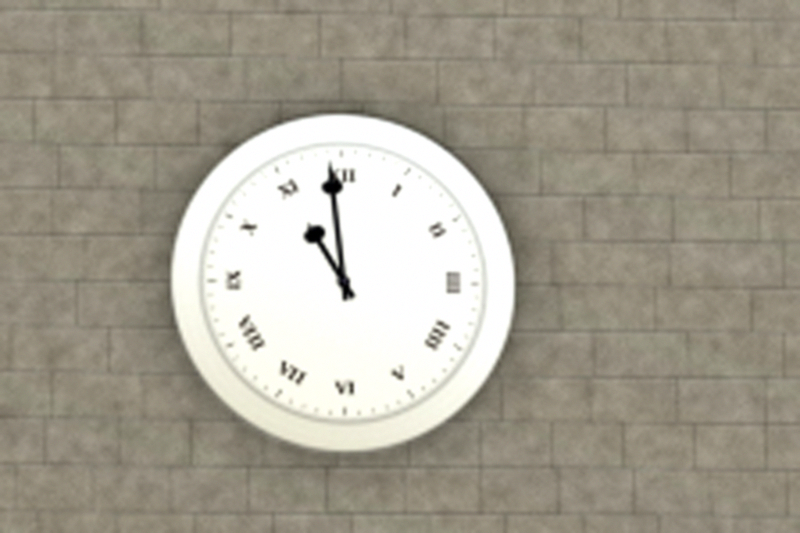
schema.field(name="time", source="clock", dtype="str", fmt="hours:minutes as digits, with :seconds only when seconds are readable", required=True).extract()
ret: 10:59
